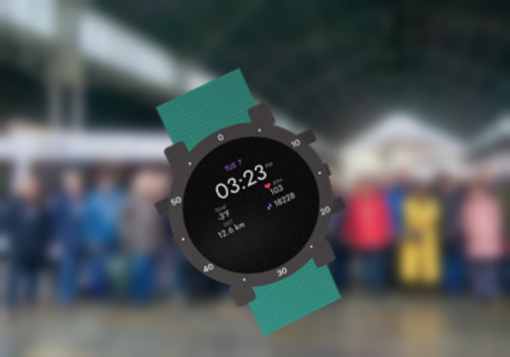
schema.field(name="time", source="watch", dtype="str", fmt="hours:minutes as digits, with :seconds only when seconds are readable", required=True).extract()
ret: 3:23
